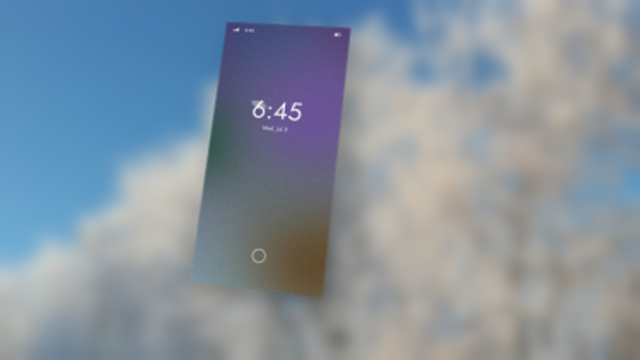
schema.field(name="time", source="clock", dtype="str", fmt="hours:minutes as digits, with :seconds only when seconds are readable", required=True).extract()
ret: 6:45
